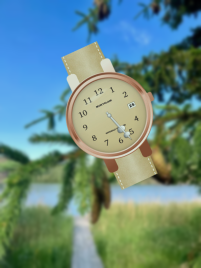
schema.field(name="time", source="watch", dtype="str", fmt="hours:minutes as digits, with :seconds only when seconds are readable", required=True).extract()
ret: 5:27
